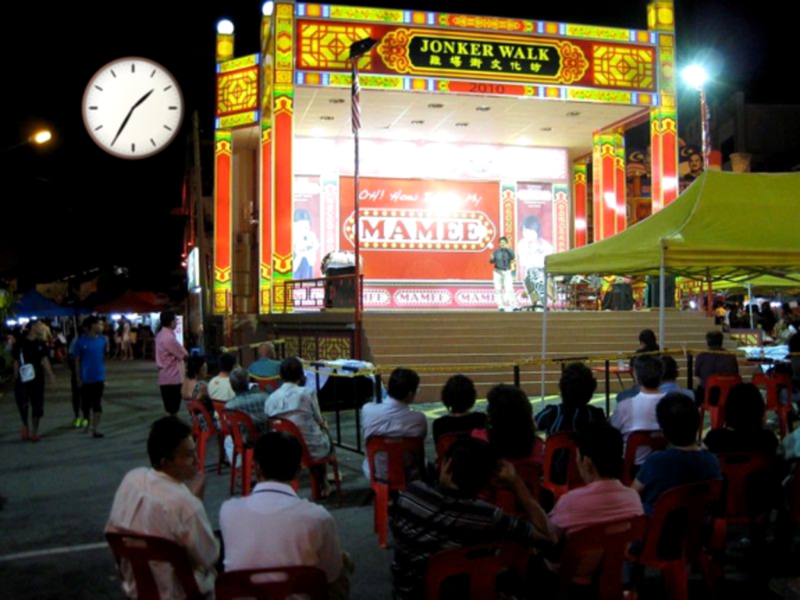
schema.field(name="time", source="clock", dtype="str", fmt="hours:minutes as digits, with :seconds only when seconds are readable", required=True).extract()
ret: 1:35
